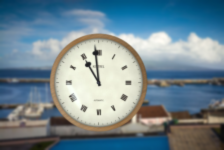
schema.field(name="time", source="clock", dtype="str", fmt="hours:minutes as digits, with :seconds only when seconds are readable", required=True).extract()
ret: 10:59
